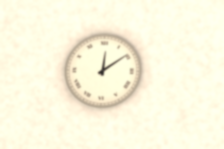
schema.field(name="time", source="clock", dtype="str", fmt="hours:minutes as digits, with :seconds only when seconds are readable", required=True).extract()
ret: 12:09
